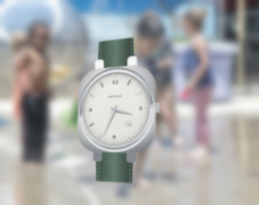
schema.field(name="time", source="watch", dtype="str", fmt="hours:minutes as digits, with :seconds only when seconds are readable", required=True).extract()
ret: 3:34
